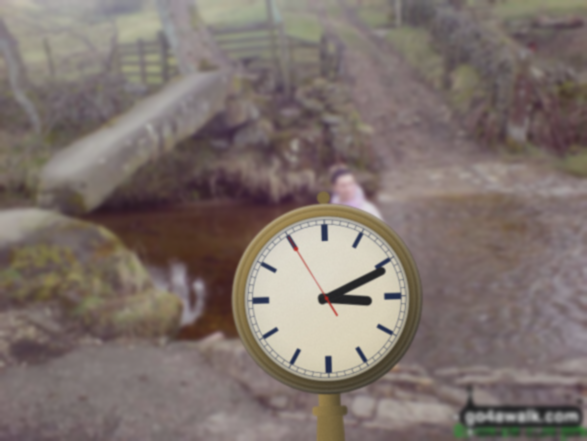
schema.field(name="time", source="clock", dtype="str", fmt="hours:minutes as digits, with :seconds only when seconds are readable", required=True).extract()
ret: 3:10:55
